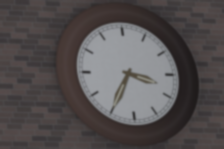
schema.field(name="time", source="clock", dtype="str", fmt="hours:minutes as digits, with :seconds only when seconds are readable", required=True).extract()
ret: 3:35
